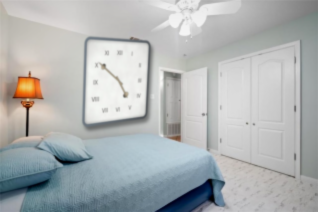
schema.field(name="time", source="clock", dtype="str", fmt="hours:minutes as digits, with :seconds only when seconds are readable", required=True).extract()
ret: 4:51
